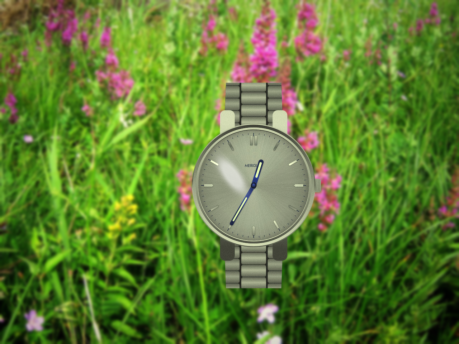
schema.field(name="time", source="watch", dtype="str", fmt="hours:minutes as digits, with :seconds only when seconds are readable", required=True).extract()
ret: 12:35
